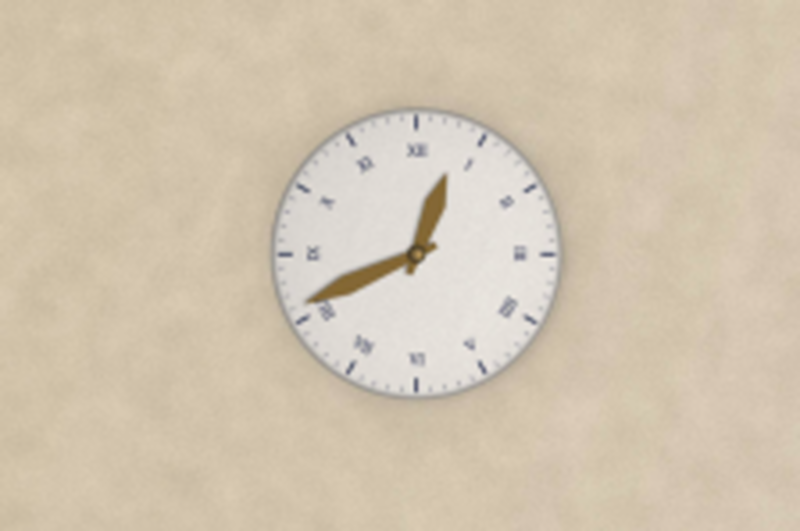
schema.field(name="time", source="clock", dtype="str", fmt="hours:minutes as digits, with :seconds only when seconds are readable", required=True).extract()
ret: 12:41
